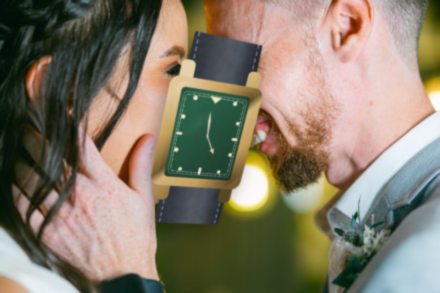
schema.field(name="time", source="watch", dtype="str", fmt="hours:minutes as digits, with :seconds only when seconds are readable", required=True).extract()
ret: 4:59
